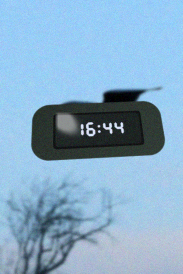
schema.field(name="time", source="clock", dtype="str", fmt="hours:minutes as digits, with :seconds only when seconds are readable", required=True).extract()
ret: 16:44
